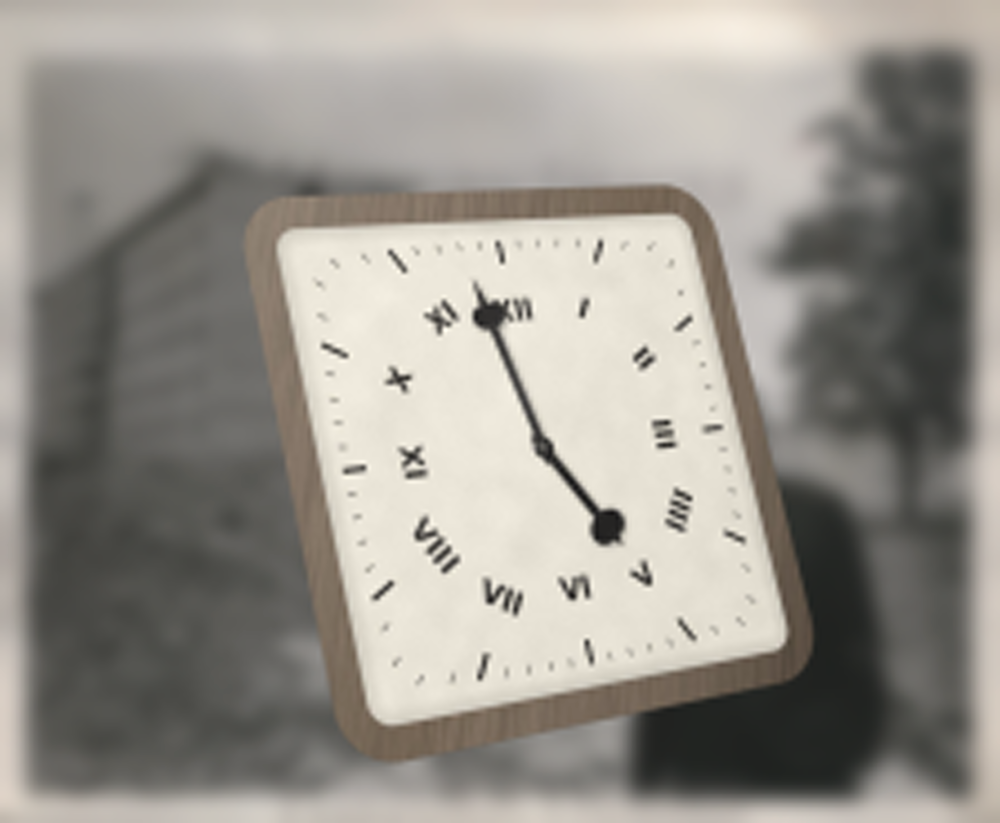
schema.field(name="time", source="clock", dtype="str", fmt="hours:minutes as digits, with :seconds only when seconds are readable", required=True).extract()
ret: 4:58
